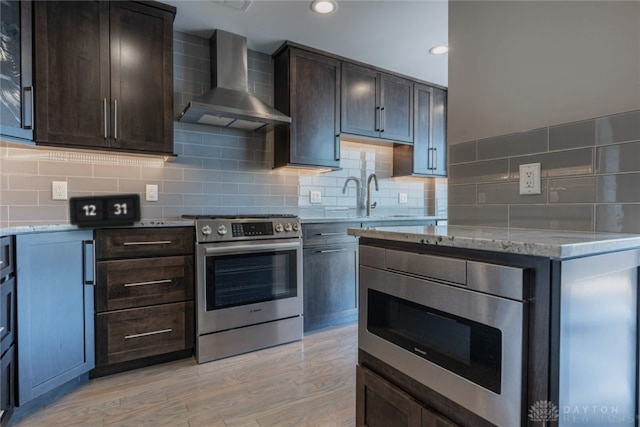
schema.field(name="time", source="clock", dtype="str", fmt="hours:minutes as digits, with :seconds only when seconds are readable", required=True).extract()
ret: 12:31
